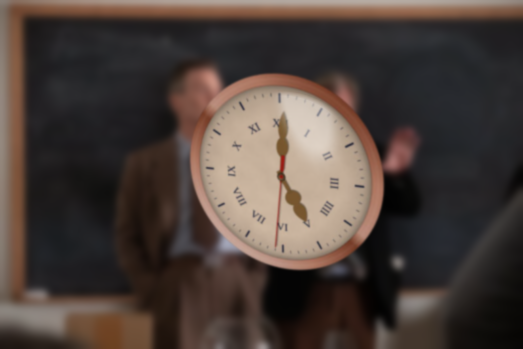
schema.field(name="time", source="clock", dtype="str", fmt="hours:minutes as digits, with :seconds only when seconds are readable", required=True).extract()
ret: 5:00:31
